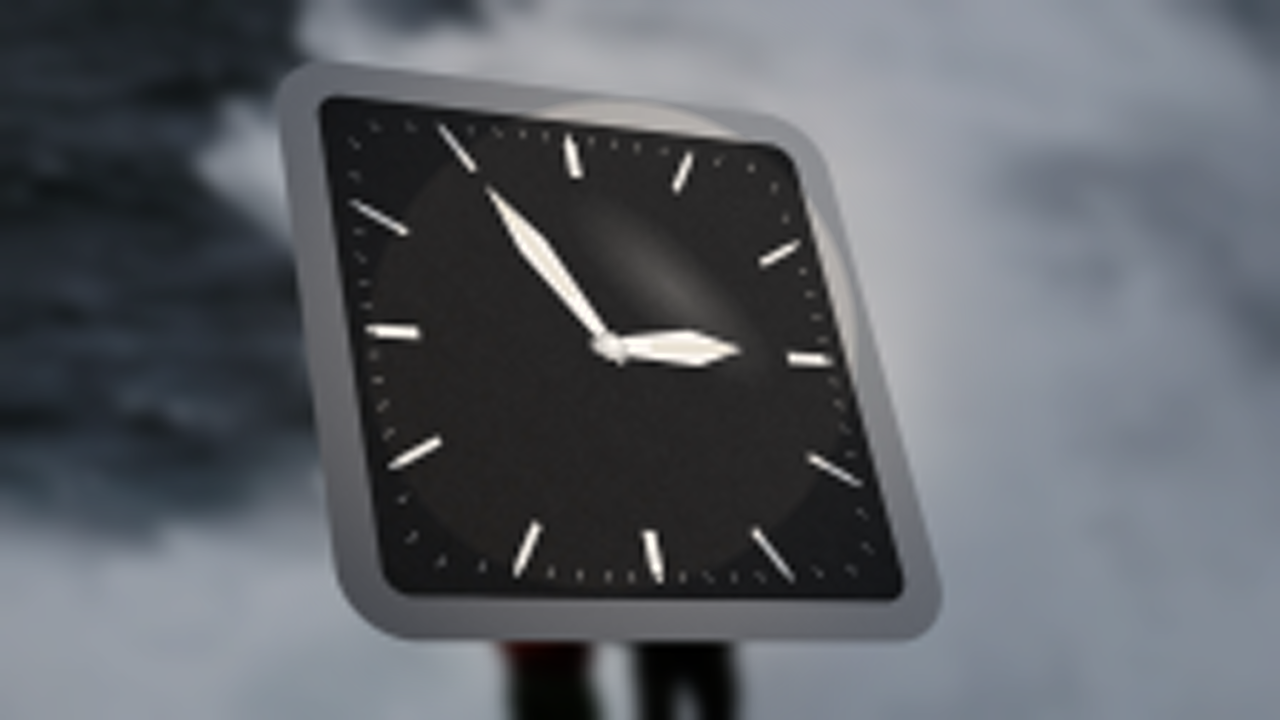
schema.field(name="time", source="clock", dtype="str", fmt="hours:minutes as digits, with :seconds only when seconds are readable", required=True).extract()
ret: 2:55
